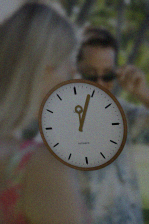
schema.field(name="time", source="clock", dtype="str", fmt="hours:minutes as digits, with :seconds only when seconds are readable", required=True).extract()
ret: 12:04
